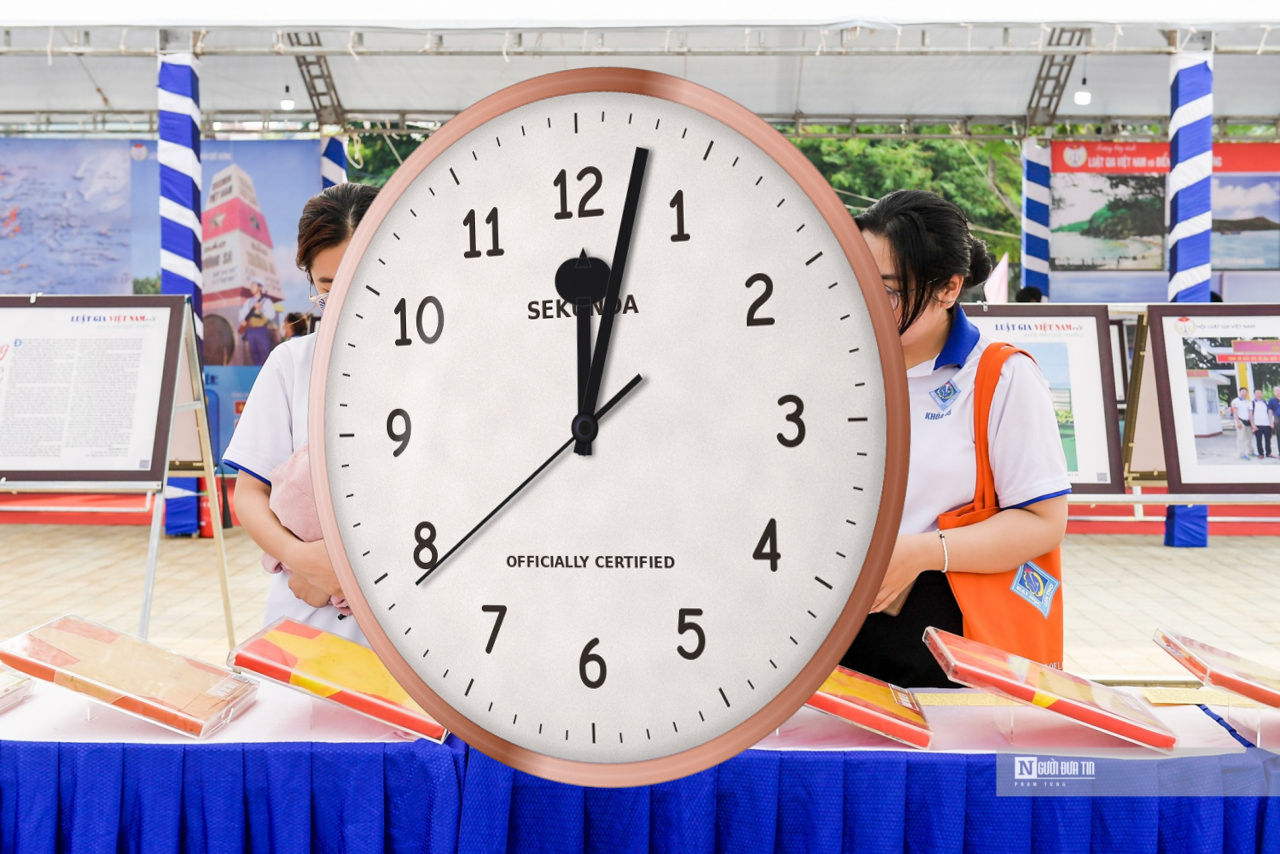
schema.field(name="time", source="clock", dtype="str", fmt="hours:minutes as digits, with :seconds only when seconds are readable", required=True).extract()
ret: 12:02:39
